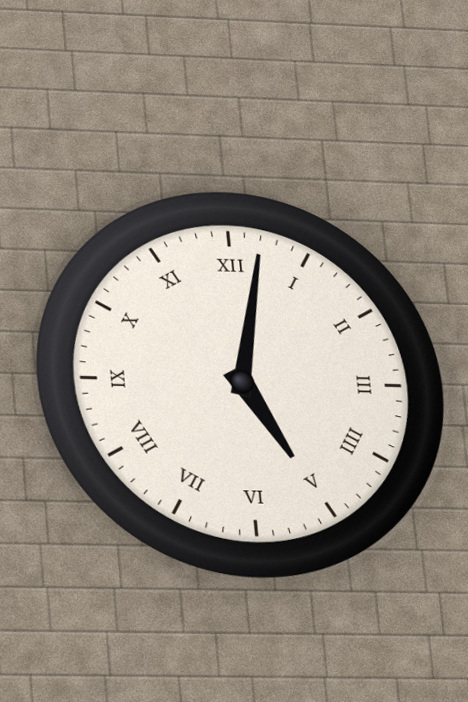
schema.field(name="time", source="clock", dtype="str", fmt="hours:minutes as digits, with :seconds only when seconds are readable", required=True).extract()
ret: 5:02
